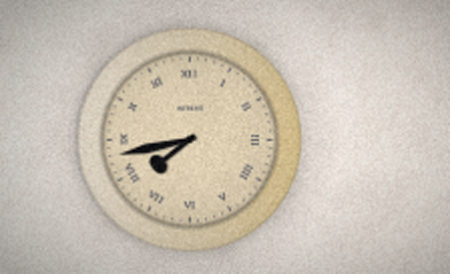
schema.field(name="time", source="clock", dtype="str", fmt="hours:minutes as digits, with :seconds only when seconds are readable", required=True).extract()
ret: 7:43
